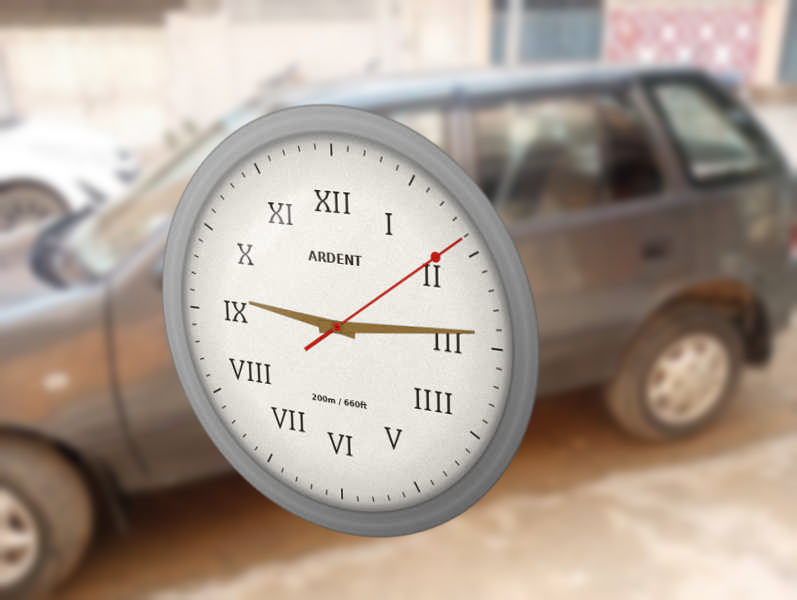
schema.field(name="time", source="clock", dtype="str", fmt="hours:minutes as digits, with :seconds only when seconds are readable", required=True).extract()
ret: 9:14:09
